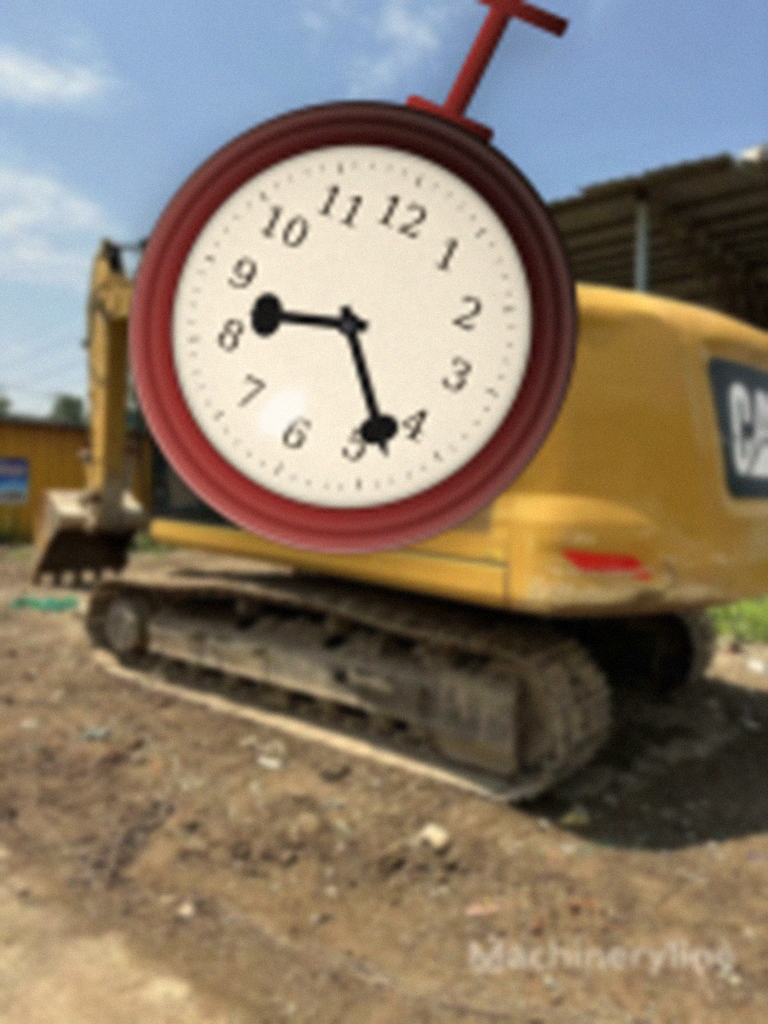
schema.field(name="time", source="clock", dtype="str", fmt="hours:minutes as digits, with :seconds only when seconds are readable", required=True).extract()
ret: 8:23
